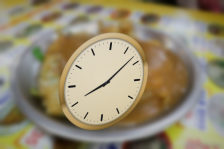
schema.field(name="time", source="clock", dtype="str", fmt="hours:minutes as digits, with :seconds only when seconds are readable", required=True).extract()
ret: 8:08
